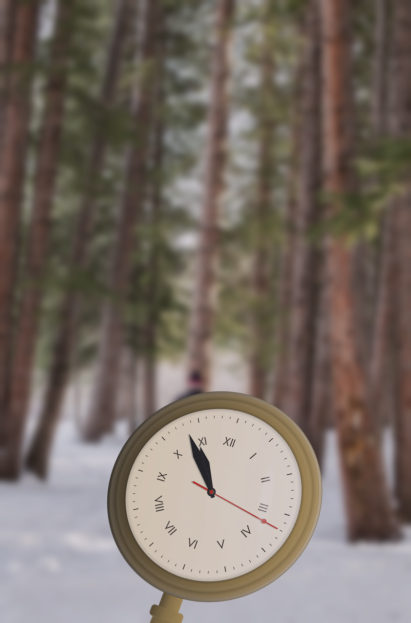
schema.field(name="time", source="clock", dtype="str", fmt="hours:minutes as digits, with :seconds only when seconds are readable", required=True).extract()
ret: 10:53:17
